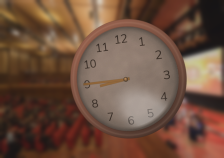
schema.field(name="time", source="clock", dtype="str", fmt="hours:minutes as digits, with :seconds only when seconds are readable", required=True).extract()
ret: 8:45
